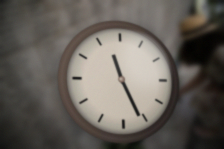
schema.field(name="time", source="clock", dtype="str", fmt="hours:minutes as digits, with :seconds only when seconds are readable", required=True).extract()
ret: 11:26
